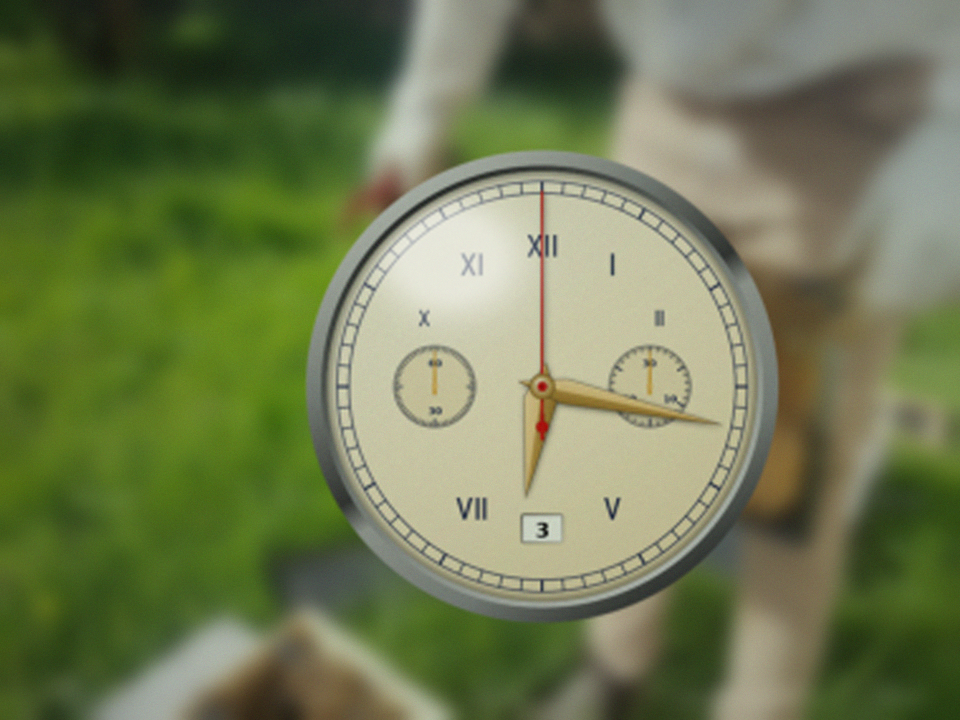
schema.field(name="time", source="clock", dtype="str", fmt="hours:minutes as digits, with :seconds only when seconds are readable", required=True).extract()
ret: 6:17
